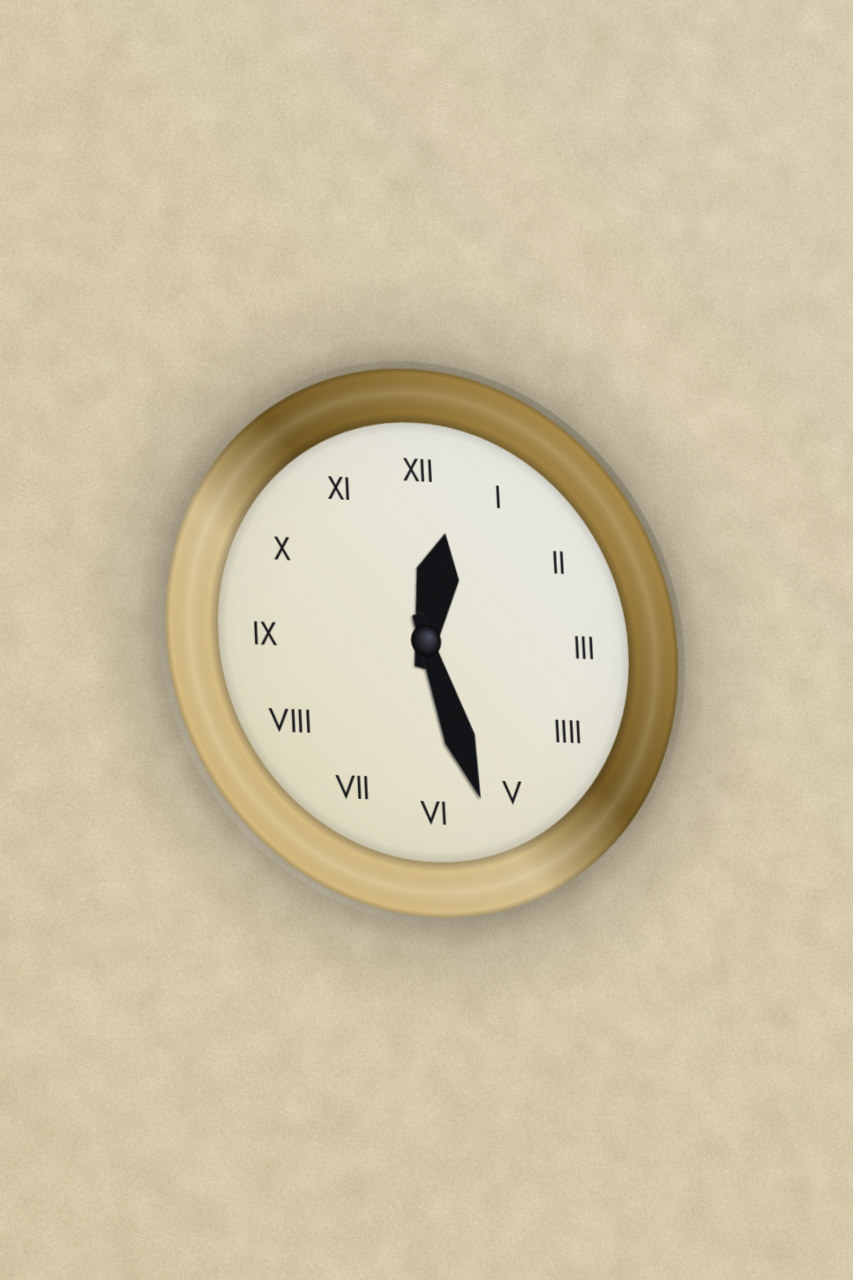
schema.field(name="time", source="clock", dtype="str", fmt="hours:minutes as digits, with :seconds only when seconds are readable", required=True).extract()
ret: 12:27
